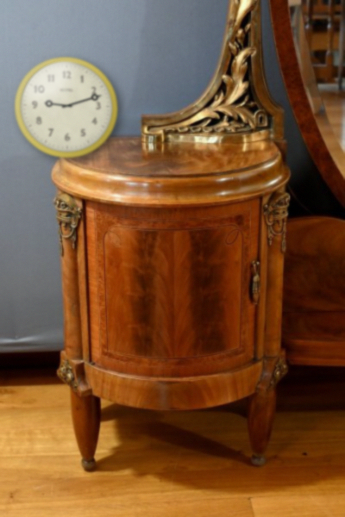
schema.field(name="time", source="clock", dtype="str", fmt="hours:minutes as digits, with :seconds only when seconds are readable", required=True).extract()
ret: 9:12
